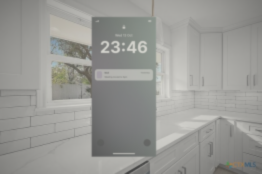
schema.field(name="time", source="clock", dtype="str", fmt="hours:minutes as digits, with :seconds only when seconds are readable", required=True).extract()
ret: 23:46
